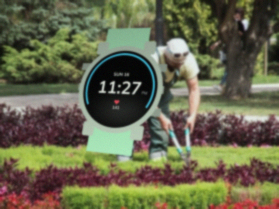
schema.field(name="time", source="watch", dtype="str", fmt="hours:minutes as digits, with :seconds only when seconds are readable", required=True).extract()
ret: 11:27
